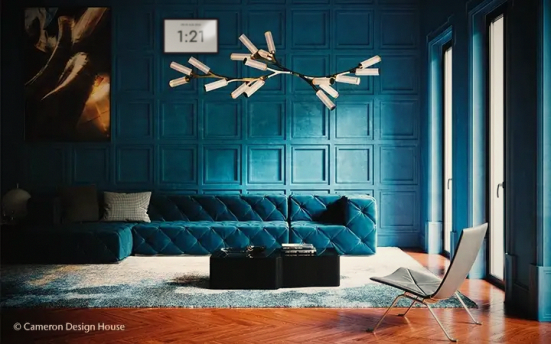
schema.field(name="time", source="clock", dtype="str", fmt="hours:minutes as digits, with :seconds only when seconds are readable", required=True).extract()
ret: 1:21
